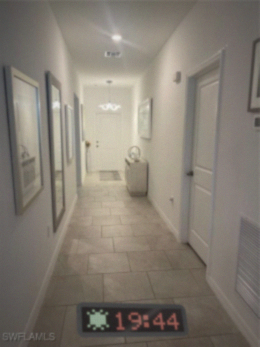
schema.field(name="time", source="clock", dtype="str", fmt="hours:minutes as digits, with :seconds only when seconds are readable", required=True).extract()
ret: 19:44
